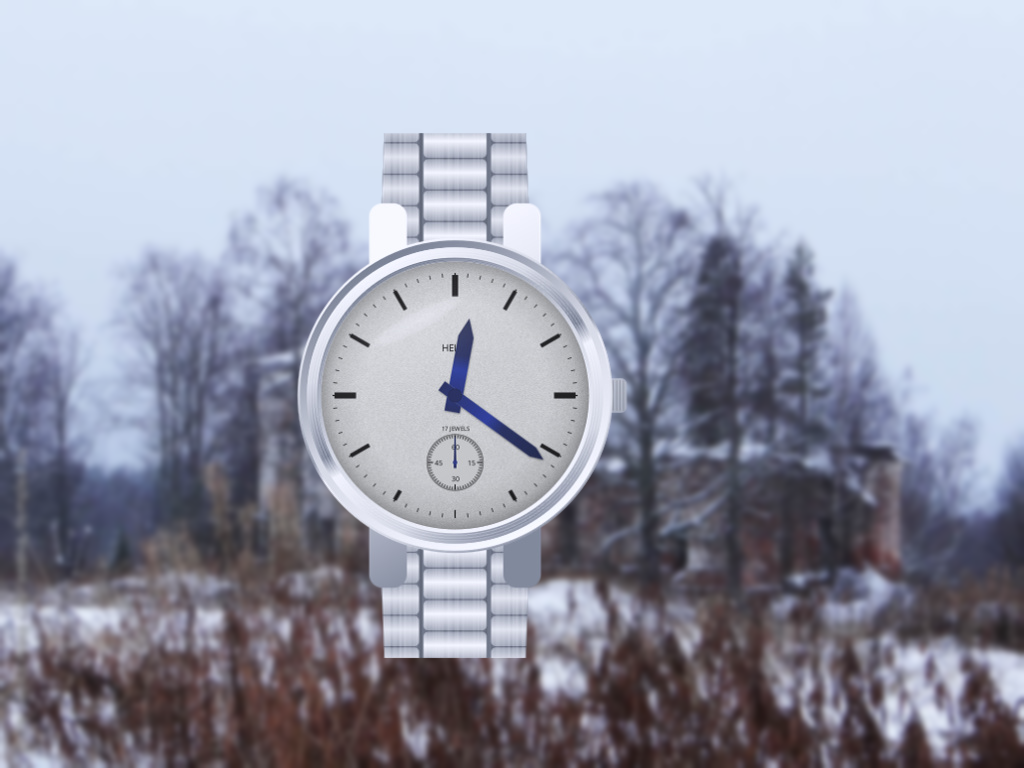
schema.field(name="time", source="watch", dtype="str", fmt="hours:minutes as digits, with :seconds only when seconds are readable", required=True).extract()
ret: 12:21
